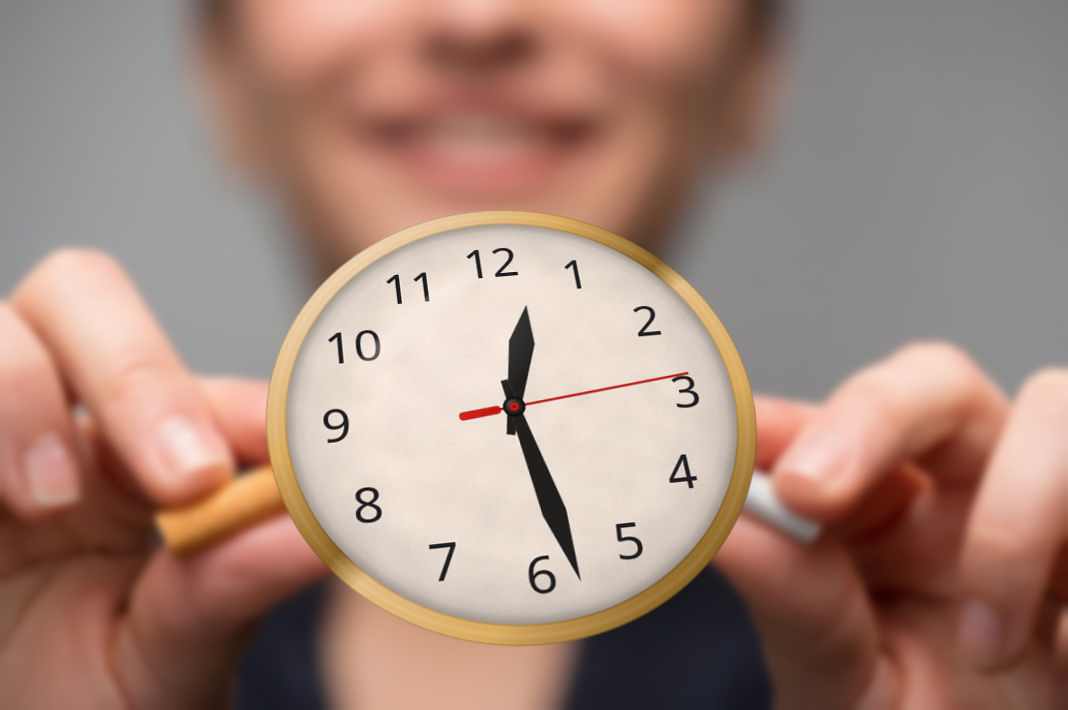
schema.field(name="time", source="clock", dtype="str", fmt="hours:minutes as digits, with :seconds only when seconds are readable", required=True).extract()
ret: 12:28:14
